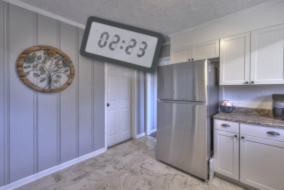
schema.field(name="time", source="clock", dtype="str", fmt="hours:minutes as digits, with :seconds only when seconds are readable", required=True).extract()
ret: 2:23
